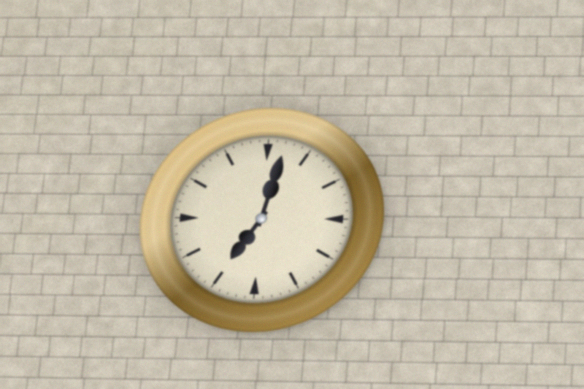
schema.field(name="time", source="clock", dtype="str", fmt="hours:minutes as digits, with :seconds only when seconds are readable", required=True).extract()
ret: 7:02
